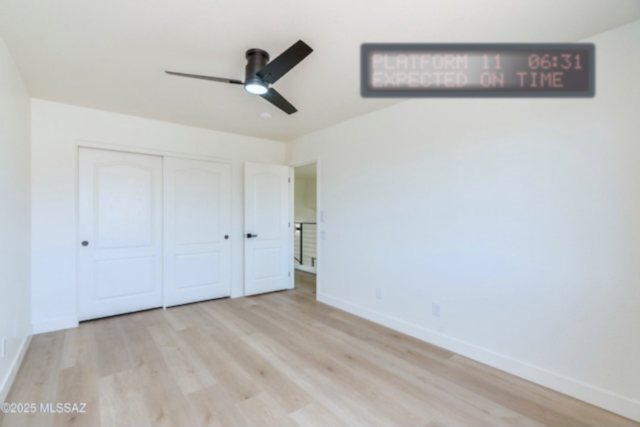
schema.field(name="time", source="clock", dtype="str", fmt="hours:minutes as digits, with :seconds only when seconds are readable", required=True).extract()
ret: 6:31
